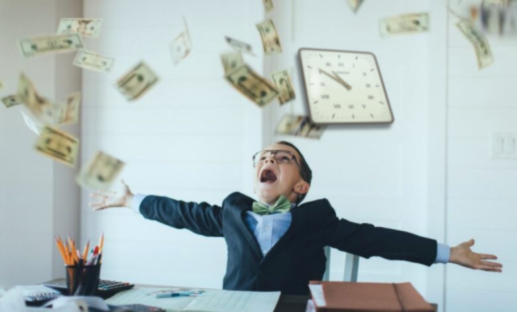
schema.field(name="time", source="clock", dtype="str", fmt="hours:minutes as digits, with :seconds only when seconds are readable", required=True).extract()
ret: 10:51
